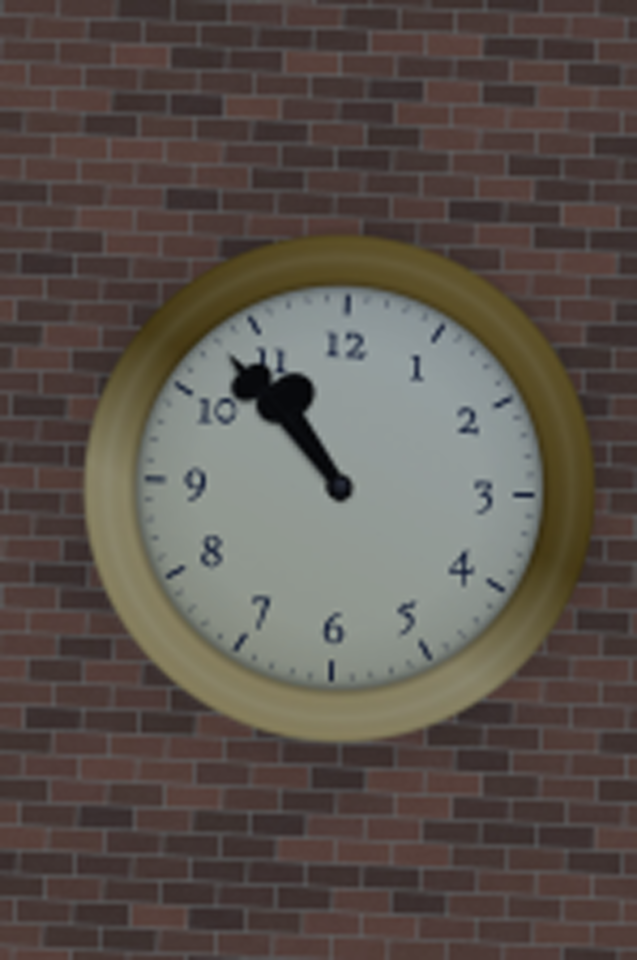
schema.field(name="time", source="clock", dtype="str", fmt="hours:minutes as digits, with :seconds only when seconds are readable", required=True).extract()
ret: 10:53
